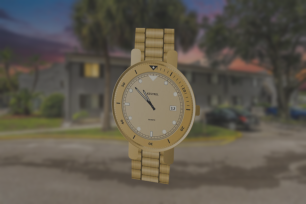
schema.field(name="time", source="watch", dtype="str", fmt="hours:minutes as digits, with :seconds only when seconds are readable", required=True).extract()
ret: 10:52
